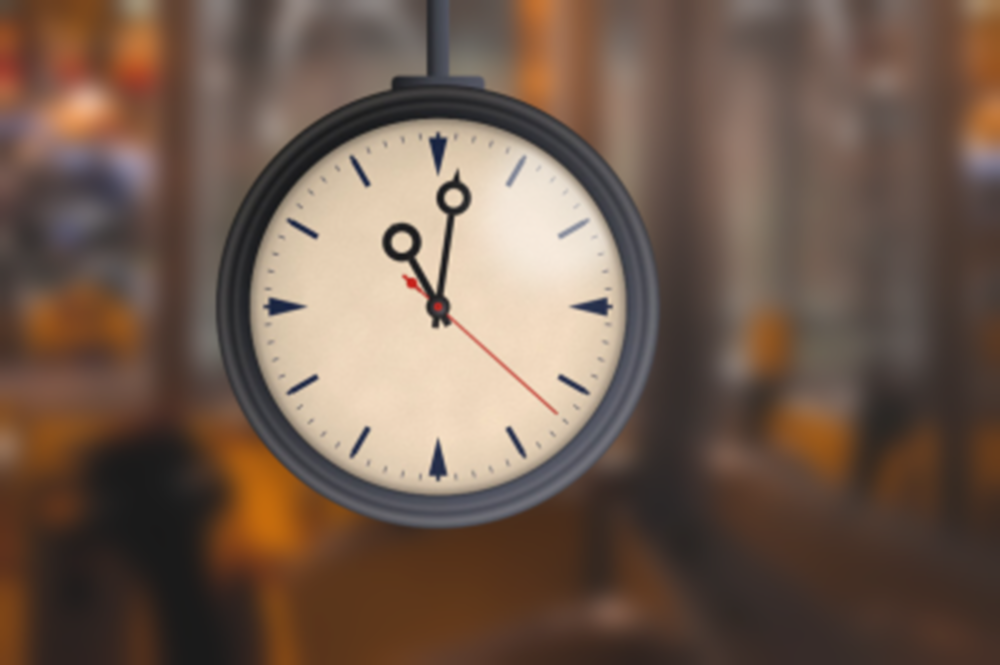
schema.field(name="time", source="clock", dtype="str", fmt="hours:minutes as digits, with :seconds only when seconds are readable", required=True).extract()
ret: 11:01:22
